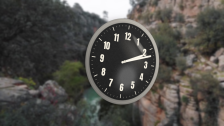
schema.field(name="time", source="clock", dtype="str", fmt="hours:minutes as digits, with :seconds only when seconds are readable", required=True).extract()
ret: 2:12
